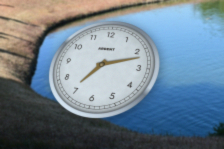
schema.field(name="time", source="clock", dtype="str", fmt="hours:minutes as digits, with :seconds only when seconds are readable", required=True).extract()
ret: 7:12
